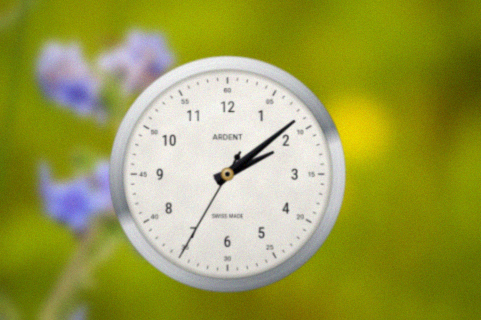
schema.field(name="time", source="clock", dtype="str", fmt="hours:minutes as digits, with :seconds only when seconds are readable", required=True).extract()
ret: 2:08:35
